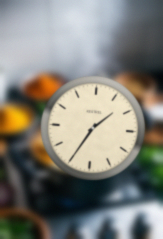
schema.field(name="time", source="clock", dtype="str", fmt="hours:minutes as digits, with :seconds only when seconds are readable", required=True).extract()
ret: 1:35
